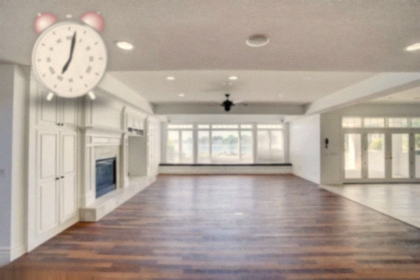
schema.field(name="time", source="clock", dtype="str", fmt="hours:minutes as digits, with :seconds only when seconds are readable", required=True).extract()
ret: 7:02
